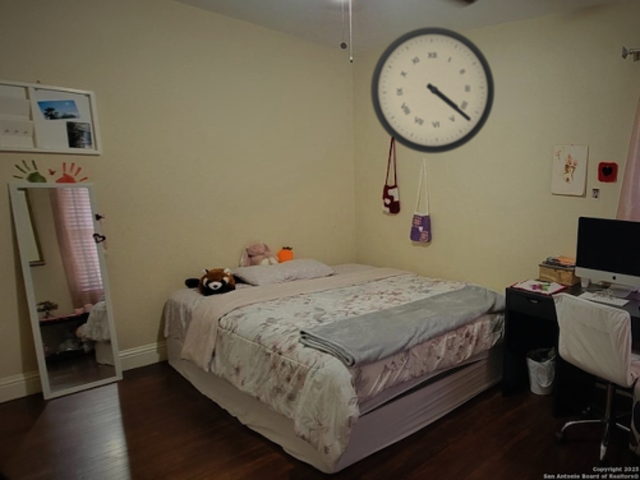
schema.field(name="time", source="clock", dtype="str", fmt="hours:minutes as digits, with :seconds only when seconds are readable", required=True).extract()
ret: 4:22
